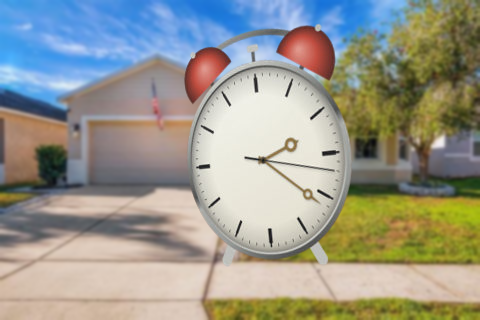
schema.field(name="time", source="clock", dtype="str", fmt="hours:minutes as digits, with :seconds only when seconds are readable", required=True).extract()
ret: 2:21:17
